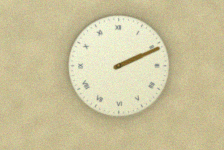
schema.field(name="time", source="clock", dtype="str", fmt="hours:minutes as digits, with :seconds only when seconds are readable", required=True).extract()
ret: 2:11
